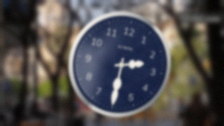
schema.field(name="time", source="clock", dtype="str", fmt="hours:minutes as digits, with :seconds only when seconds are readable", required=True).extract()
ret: 2:30
